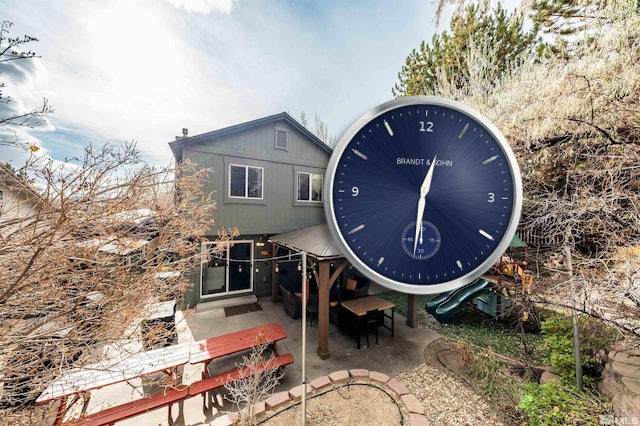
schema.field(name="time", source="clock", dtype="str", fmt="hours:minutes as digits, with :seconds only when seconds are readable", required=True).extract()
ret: 12:31
